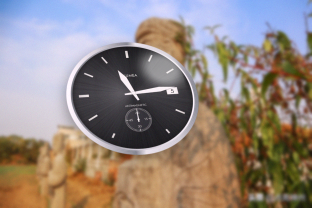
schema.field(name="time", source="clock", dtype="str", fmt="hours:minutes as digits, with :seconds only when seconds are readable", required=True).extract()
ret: 11:14
